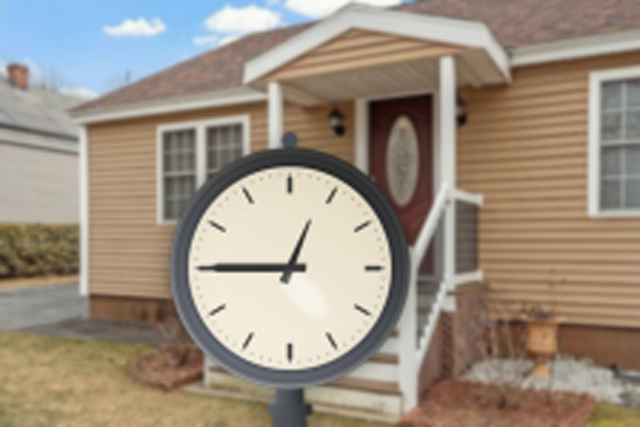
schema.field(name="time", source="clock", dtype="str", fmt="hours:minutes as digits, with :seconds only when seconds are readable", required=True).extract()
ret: 12:45
